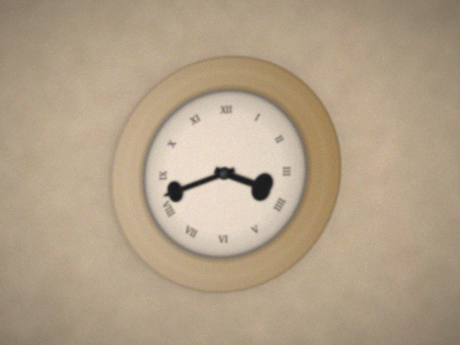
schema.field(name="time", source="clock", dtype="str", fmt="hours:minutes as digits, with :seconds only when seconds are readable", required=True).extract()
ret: 3:42
